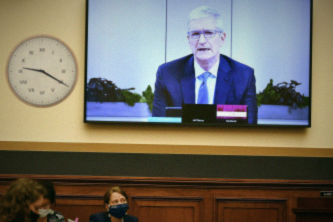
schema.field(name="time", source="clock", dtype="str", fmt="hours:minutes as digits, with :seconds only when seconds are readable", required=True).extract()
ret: 9:20
